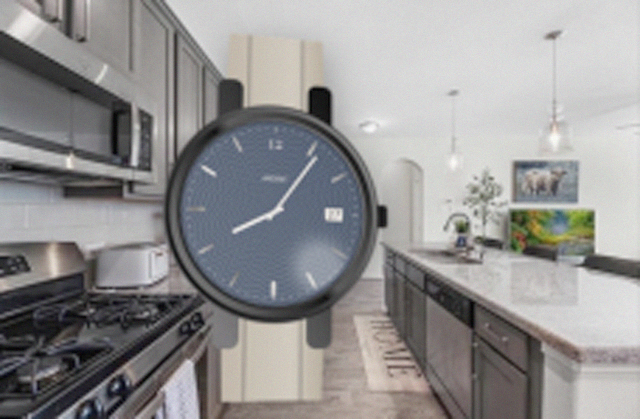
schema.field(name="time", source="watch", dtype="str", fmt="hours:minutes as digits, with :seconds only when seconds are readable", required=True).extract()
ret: 8:06
